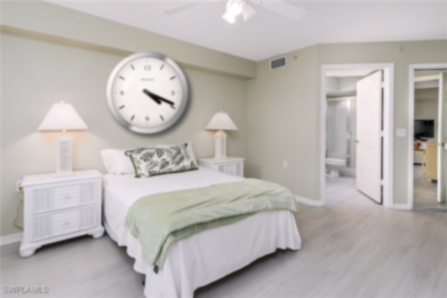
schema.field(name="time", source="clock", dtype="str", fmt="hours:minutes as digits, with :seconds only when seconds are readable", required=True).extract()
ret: 4:19
